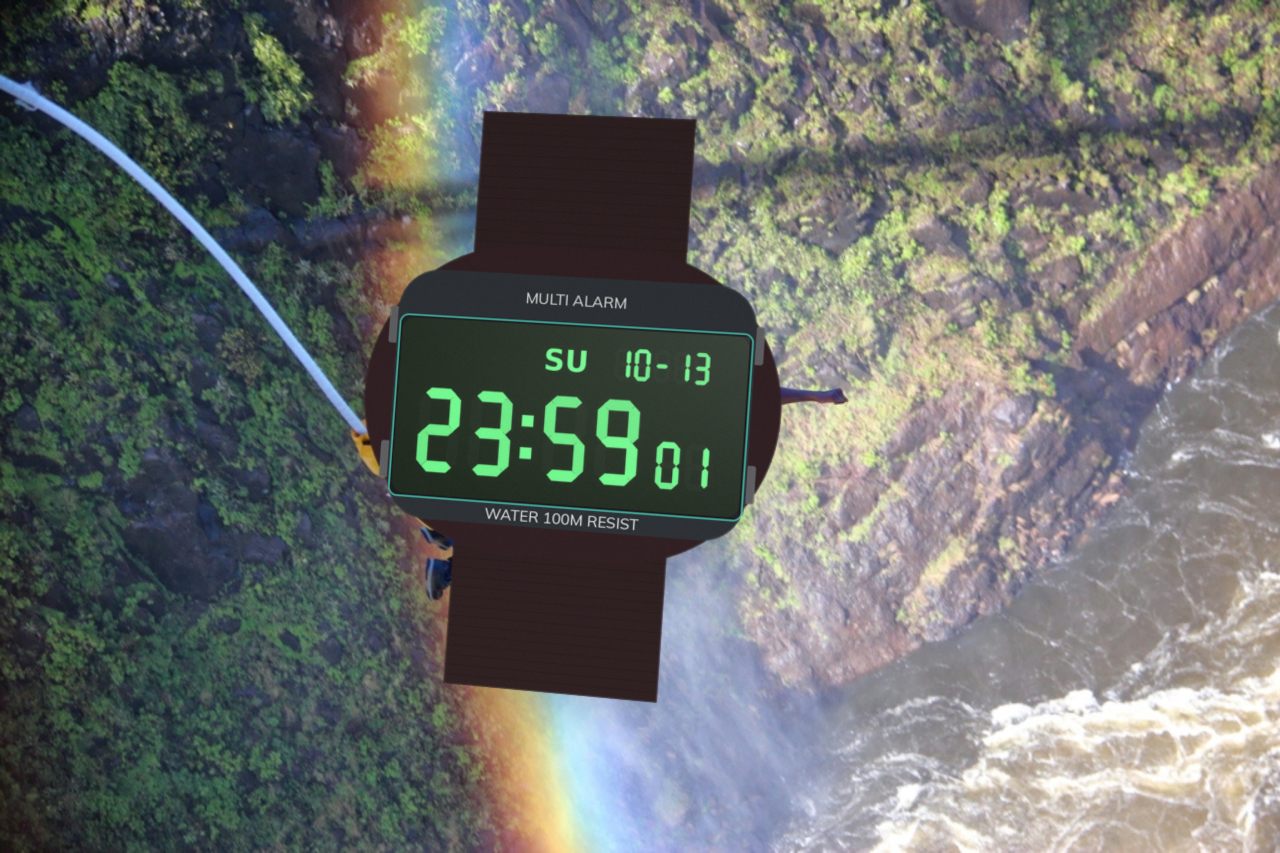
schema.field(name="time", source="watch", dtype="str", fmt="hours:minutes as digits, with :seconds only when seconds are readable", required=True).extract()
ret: 23:59:01
